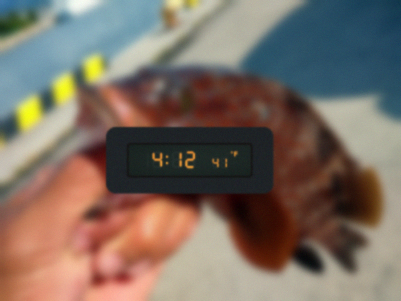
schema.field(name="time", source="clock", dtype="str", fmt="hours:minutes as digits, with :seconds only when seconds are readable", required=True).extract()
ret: 4:12
